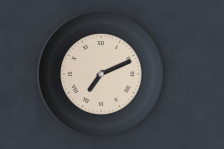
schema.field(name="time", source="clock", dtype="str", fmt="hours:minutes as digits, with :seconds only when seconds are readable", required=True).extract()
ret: 7:11
